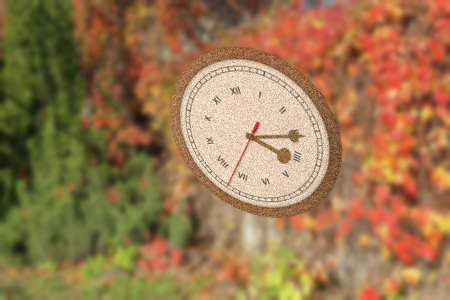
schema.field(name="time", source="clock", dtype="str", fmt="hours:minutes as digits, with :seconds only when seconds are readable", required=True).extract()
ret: 4:15:37
